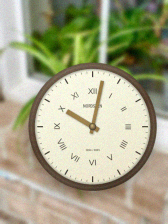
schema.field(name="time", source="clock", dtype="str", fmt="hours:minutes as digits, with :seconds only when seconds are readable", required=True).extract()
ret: 10:02
